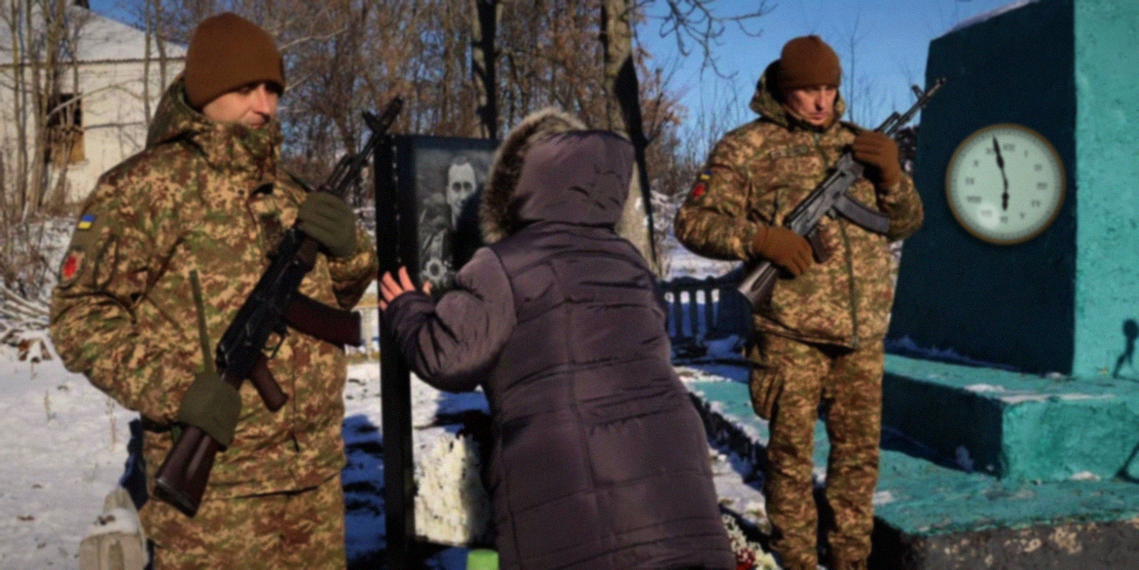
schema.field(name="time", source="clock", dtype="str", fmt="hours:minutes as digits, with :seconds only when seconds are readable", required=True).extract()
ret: 5:57
